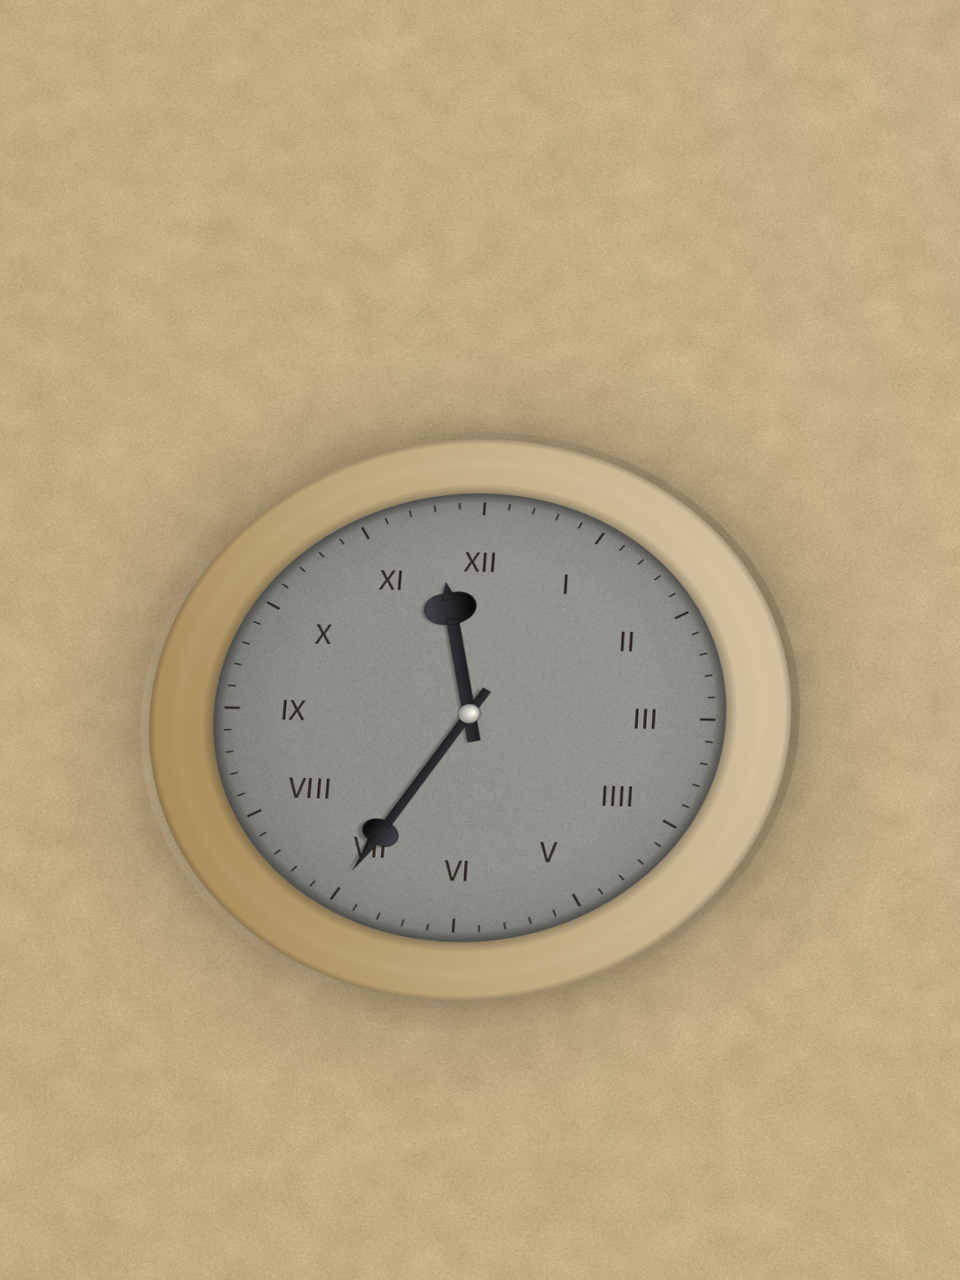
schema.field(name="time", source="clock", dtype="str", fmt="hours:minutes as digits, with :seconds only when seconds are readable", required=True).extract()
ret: 11:35
